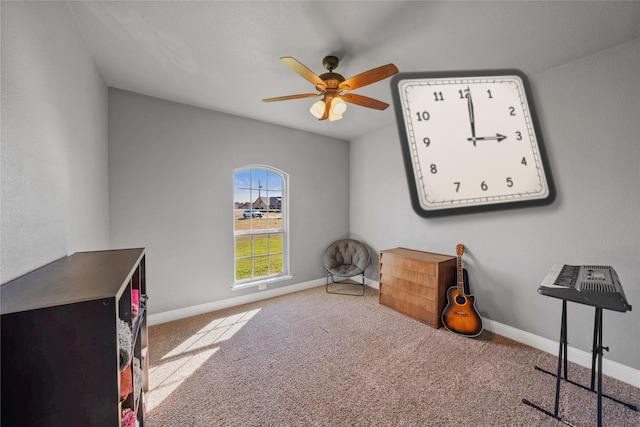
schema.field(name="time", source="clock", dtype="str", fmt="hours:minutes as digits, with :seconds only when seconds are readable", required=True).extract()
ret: 3:01
